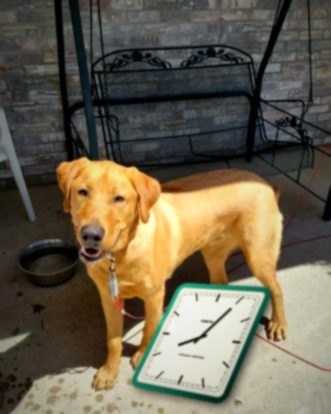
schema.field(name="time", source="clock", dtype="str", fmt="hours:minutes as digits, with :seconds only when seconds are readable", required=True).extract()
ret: 8:05
